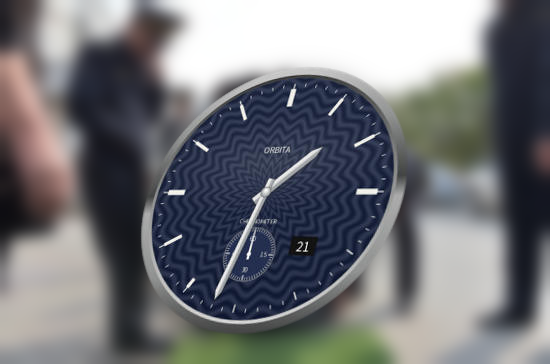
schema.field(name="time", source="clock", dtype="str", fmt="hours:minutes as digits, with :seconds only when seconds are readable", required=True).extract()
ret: 1:32
